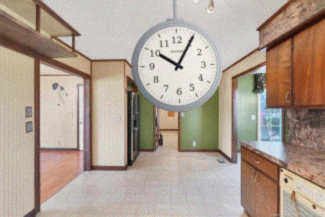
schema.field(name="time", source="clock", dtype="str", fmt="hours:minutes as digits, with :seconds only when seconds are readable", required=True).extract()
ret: 10:05
